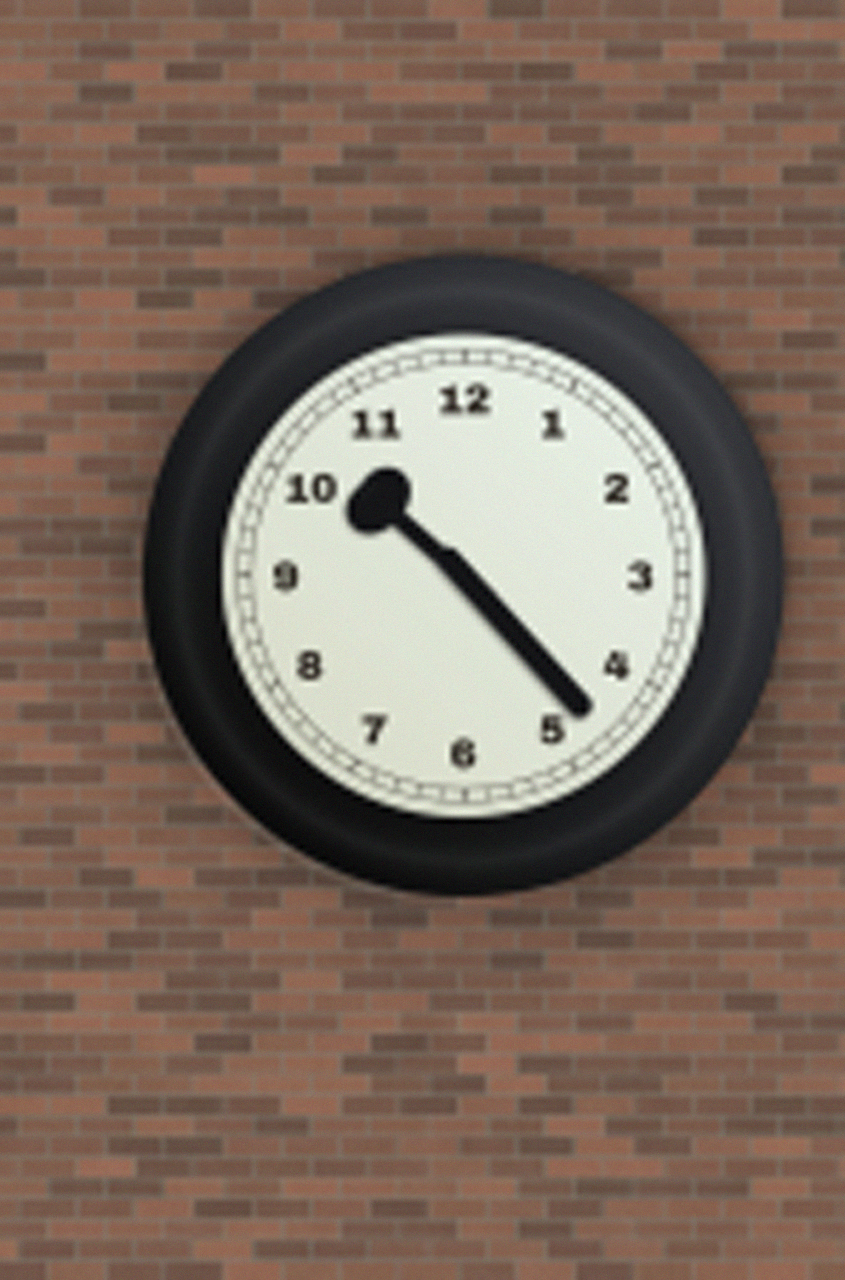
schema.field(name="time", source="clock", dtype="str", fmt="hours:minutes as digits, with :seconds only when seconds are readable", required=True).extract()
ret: 10:23
